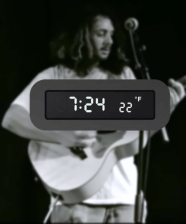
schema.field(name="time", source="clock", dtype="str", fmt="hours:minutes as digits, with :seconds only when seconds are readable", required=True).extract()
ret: 7:24
